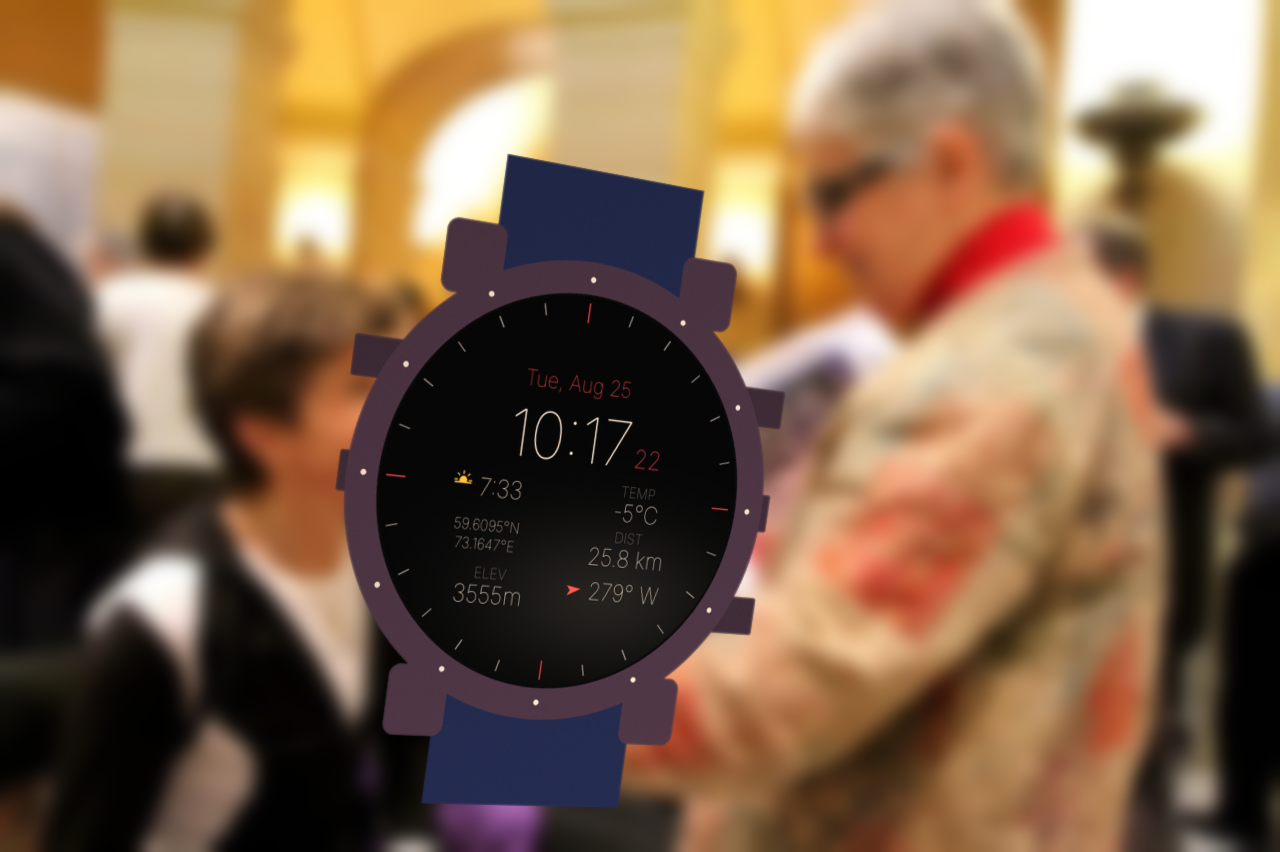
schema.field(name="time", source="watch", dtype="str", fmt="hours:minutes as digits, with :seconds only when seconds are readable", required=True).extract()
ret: 10:17:22
